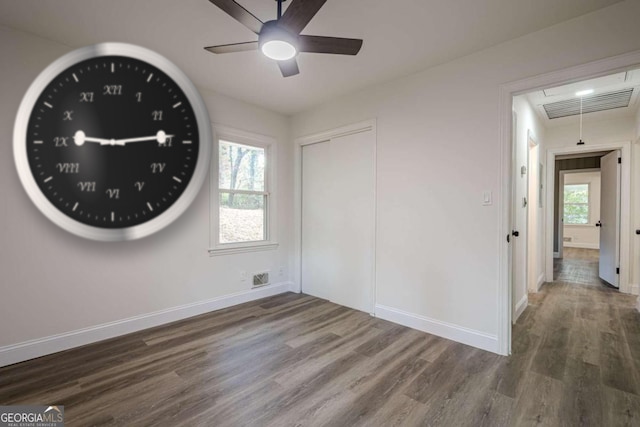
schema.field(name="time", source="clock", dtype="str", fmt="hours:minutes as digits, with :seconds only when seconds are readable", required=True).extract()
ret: 9:14
